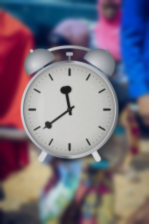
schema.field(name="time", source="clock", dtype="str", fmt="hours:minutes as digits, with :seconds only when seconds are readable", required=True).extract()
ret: 11:39
